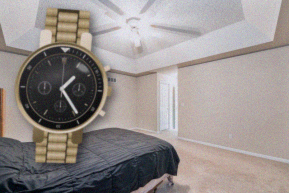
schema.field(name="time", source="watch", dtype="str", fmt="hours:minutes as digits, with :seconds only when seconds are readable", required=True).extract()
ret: 1:24
